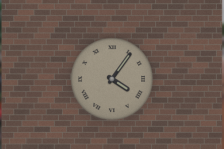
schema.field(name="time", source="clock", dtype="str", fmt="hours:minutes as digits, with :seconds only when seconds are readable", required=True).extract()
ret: 4:06
